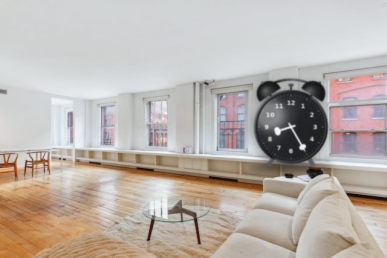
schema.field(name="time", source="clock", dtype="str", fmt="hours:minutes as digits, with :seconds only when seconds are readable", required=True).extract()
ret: 8:25
